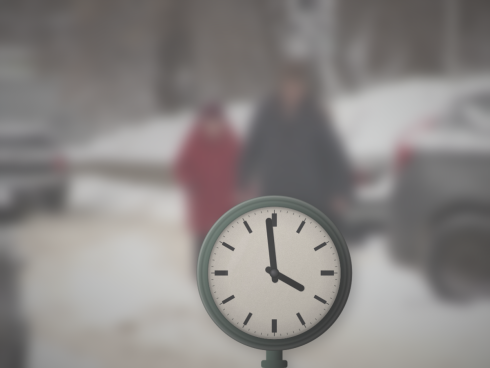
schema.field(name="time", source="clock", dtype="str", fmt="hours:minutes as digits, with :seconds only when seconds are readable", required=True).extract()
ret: 3:59
